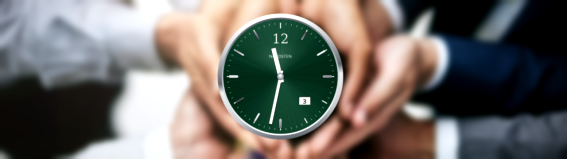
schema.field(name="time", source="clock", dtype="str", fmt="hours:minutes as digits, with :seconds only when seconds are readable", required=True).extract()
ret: 11:32
